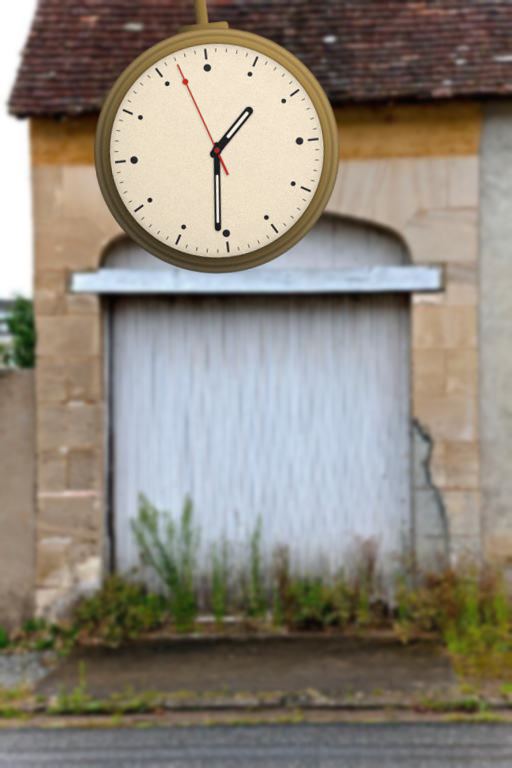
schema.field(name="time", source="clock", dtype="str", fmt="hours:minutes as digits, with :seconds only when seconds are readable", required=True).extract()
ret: 1:30:57
